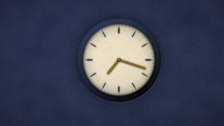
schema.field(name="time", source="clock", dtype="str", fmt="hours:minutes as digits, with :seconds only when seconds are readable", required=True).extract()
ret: 7:18
